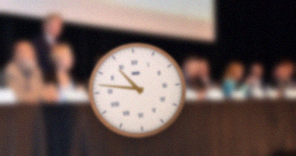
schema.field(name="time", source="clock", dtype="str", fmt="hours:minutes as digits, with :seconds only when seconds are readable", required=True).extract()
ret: 10:47
